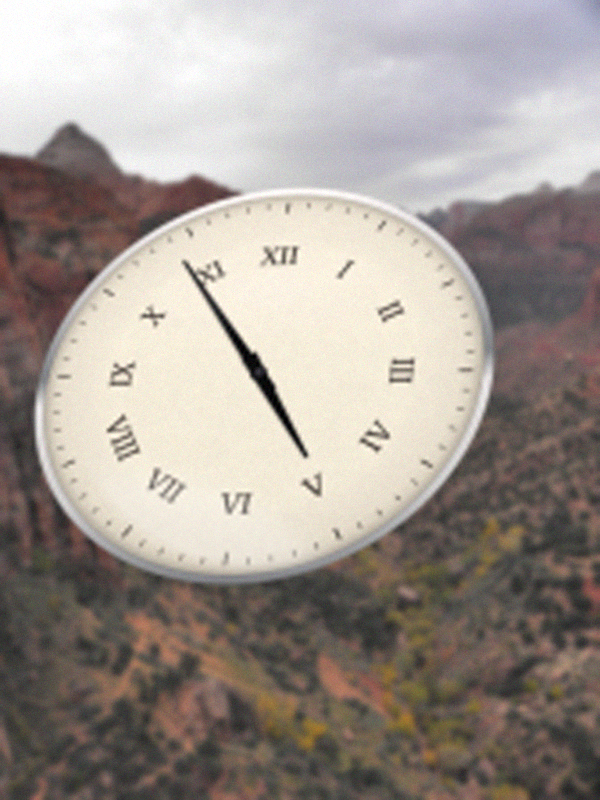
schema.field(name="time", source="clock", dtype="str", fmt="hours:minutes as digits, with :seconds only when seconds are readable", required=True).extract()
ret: 4:54
